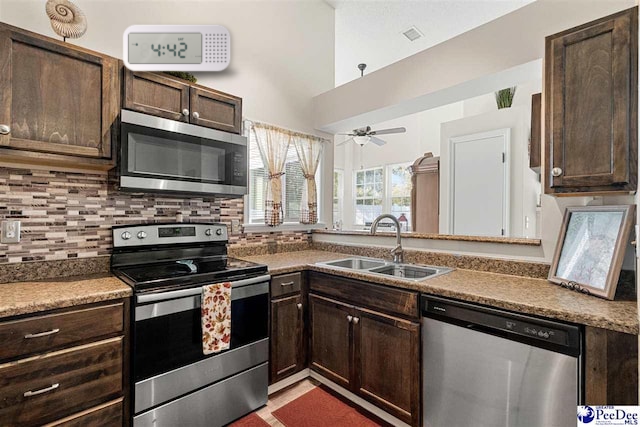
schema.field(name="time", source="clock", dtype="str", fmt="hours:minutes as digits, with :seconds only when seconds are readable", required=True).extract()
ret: 4:42
